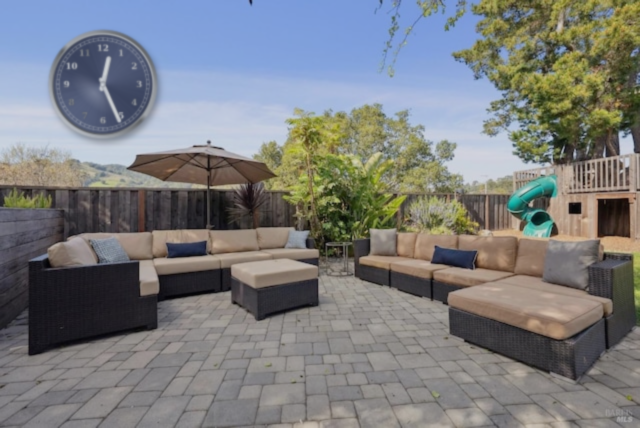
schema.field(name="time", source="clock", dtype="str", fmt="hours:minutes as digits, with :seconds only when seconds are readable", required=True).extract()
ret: 12:26
